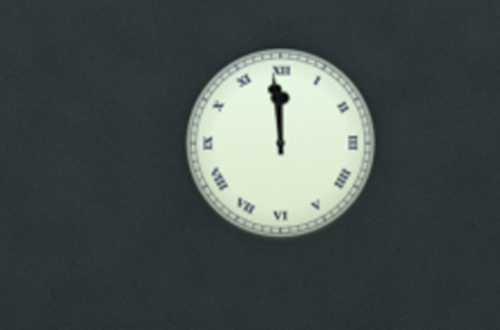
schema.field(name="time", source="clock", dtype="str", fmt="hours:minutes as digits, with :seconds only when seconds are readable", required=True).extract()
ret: 11:59
